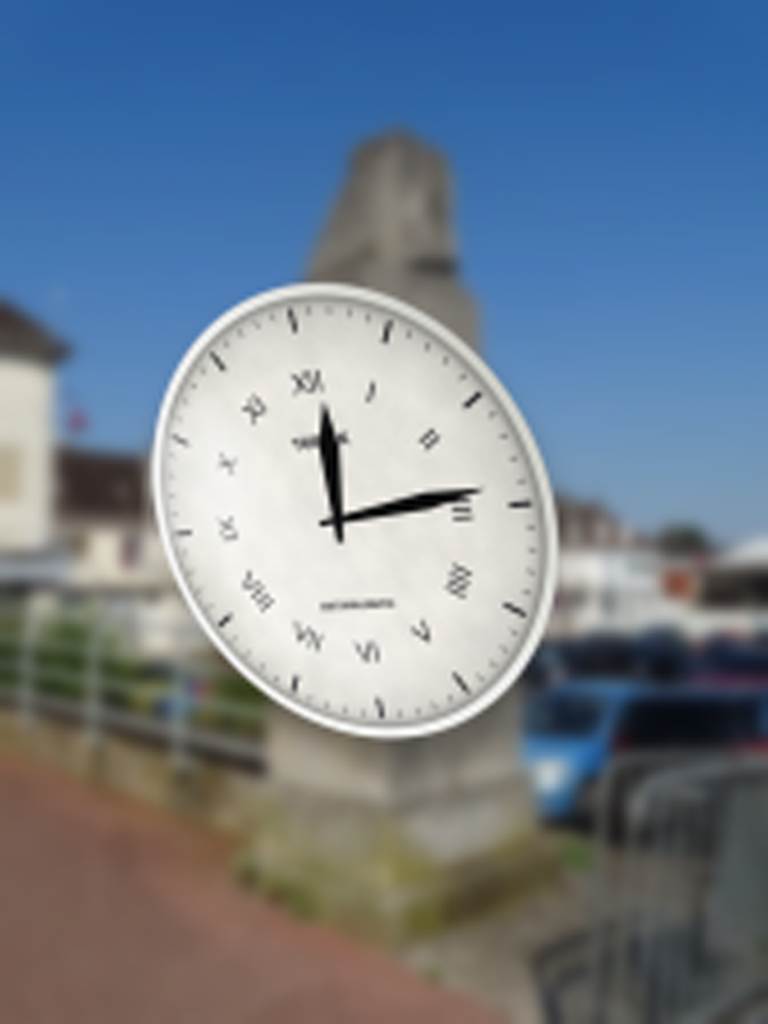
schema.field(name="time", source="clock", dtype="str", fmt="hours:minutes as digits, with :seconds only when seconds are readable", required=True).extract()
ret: 12:14
